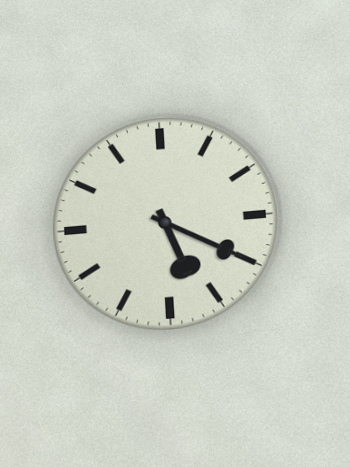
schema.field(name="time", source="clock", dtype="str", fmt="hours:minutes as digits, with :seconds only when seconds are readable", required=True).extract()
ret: 5:20
